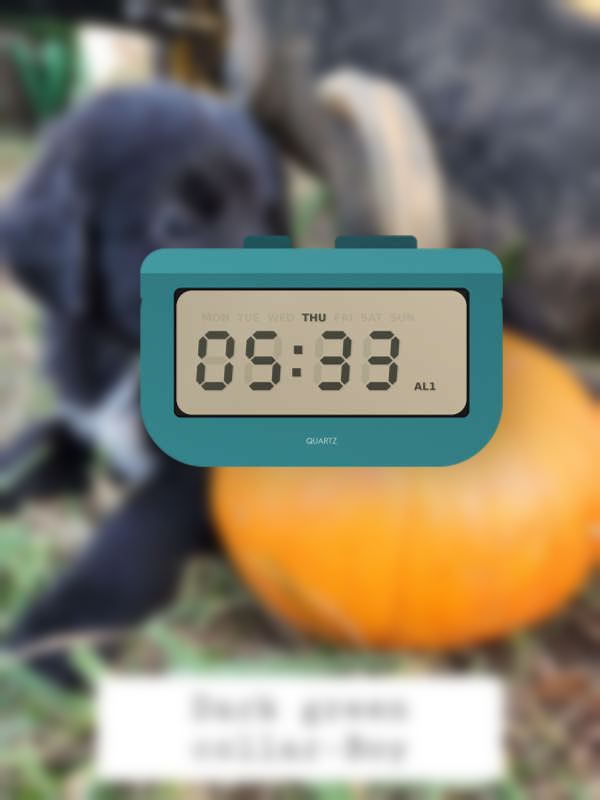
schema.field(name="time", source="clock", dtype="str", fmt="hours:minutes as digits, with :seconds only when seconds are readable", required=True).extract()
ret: 5:33
